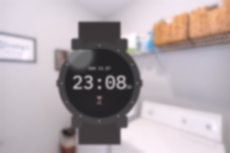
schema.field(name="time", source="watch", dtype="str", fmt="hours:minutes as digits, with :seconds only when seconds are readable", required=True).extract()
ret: 23:08
